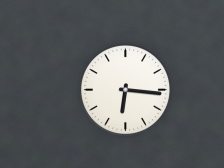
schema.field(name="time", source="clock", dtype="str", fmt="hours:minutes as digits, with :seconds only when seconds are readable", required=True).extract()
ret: 6:16
